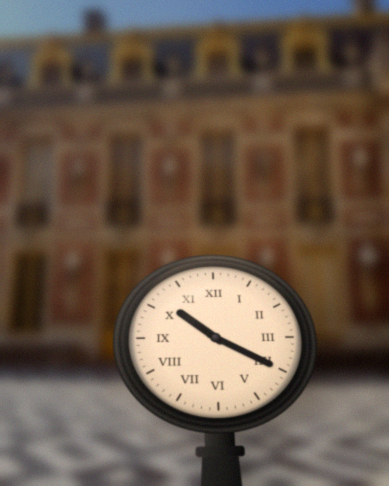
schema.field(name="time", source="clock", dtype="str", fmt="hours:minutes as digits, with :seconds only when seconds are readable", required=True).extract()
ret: 10:20
